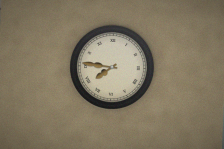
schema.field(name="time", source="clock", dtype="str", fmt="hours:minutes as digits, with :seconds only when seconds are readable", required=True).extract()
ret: 7:46
